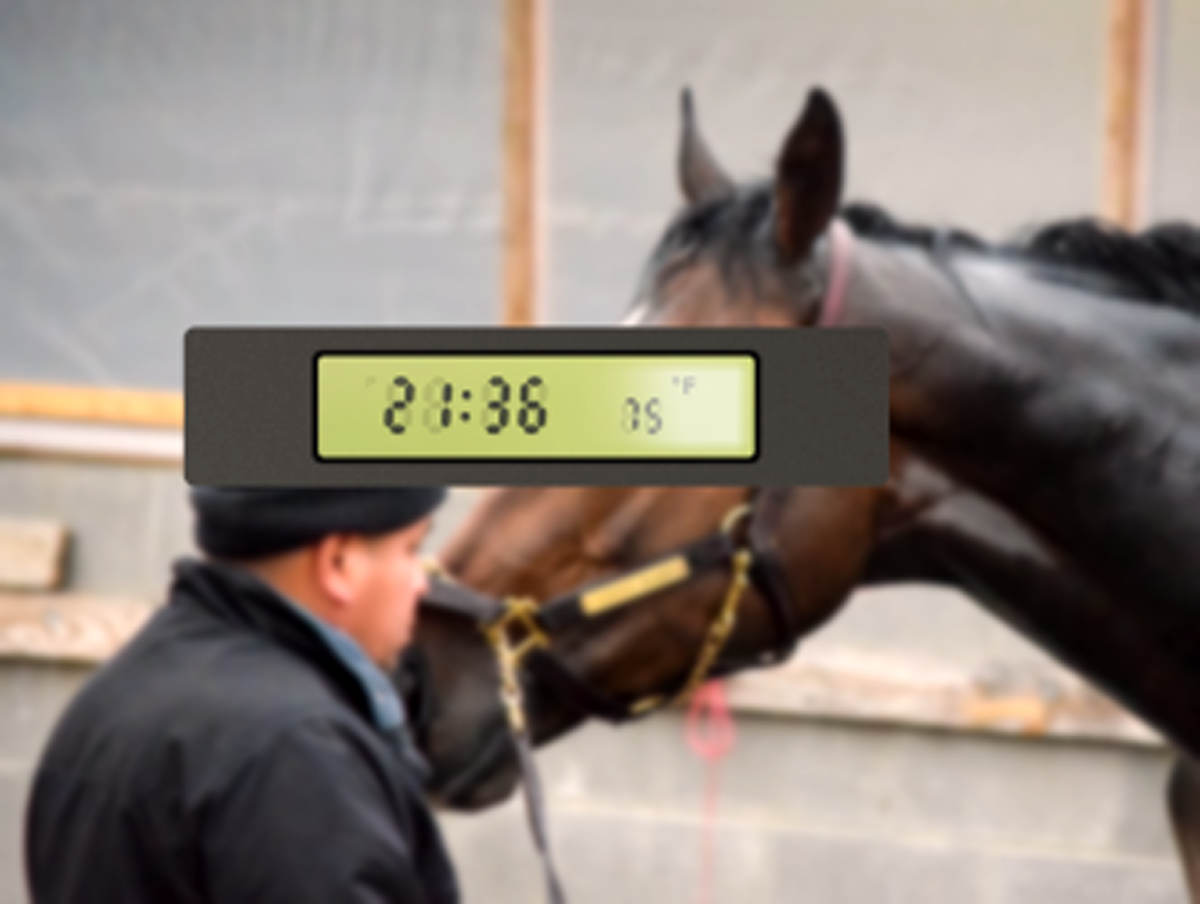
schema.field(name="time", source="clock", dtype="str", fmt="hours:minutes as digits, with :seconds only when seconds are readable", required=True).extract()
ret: 21:36
